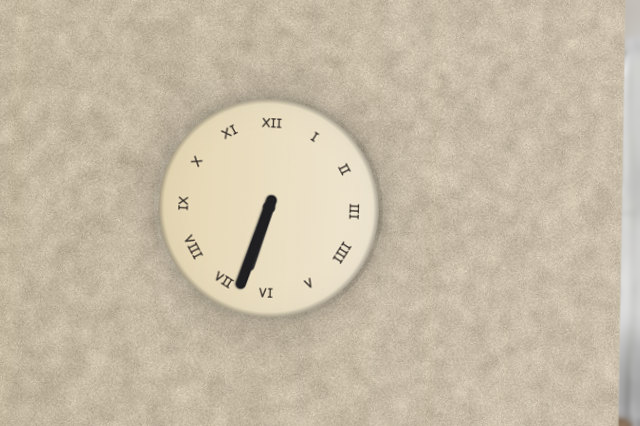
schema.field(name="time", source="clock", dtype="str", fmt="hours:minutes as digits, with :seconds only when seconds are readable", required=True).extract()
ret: 6:33
